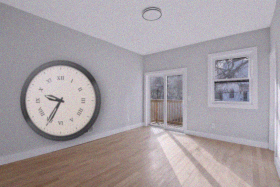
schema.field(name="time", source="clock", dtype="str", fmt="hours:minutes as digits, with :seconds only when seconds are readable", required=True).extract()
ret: 9:35
